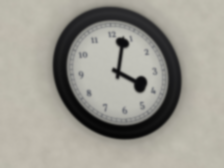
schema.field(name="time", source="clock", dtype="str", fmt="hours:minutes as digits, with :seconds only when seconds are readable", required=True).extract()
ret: 4:03
